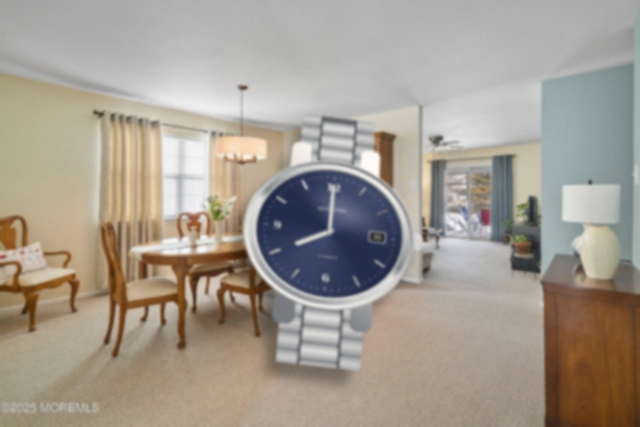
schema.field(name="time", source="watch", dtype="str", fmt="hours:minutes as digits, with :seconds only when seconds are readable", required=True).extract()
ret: 8:00
